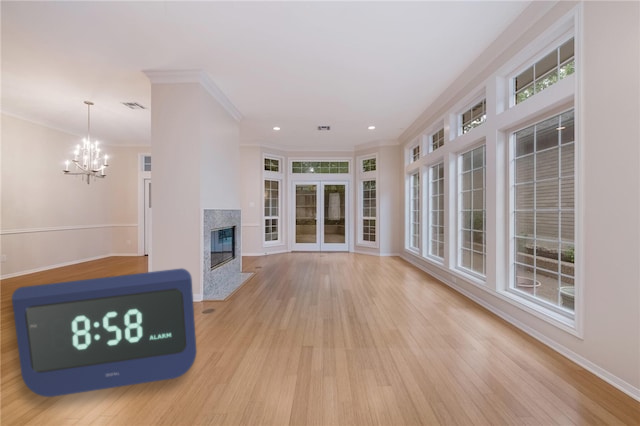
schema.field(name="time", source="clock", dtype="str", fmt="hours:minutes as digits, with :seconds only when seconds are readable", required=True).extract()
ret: 8:58
